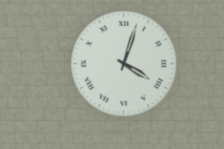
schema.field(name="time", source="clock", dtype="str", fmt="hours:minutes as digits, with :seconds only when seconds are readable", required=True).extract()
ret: 4:03
